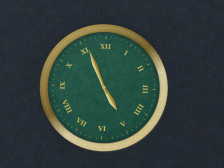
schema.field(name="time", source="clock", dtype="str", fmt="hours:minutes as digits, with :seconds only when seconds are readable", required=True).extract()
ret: 4:56
